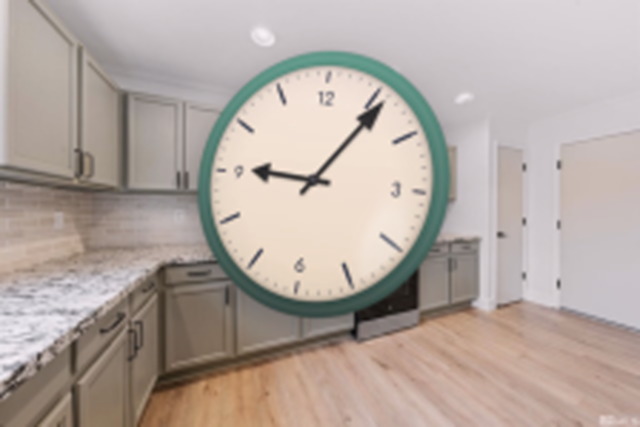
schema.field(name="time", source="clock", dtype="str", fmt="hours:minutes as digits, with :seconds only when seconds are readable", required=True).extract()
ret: 9:06
